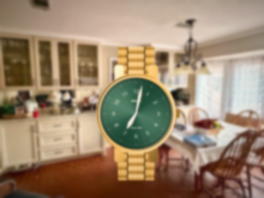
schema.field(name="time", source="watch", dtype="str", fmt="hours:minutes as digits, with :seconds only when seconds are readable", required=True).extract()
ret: 7:02
